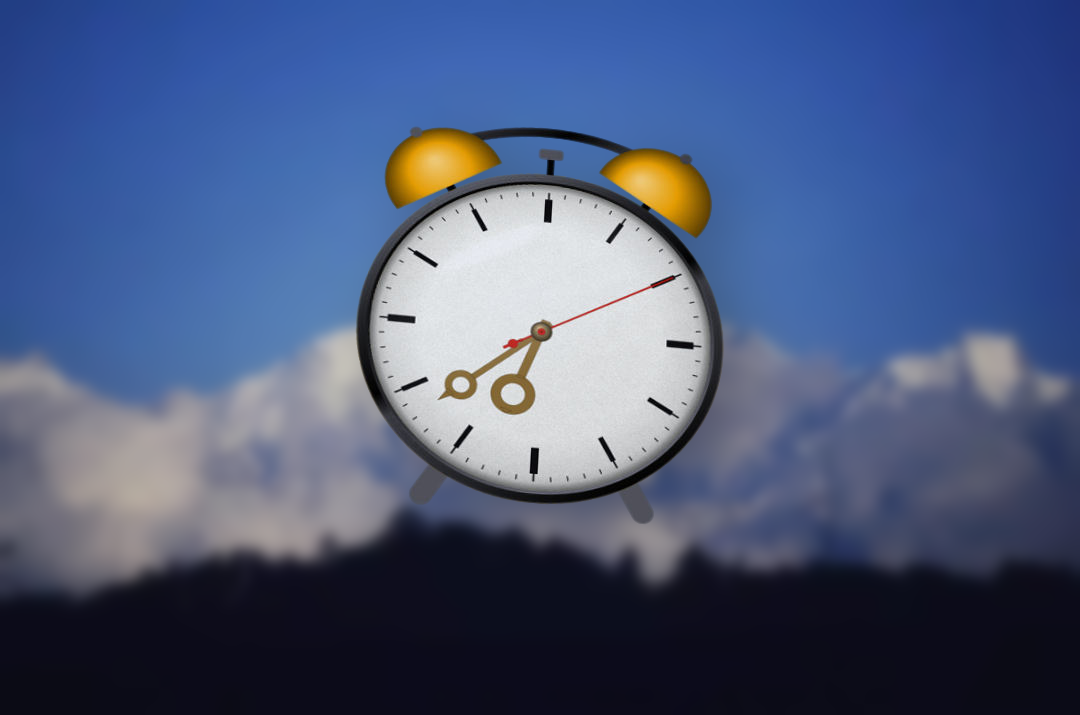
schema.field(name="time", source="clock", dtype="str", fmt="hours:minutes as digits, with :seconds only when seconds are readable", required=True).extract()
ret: 6:38:10
